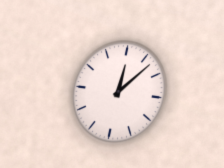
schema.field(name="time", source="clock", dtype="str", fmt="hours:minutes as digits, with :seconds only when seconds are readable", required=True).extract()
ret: 12:07
